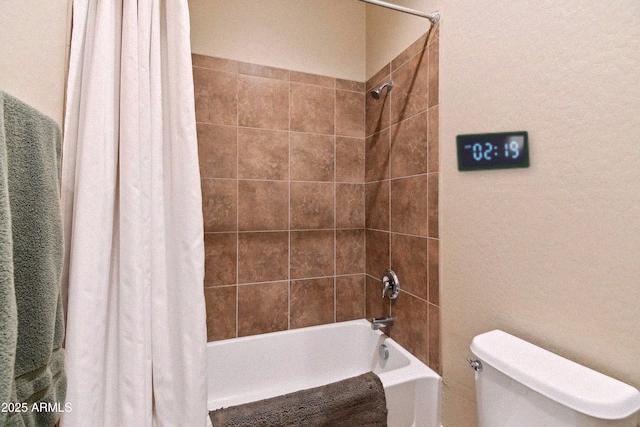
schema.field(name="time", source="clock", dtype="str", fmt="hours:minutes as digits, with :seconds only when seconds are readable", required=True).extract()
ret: 2:19
